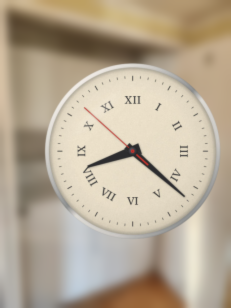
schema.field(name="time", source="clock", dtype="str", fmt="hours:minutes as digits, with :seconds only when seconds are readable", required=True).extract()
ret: 8:21:52
